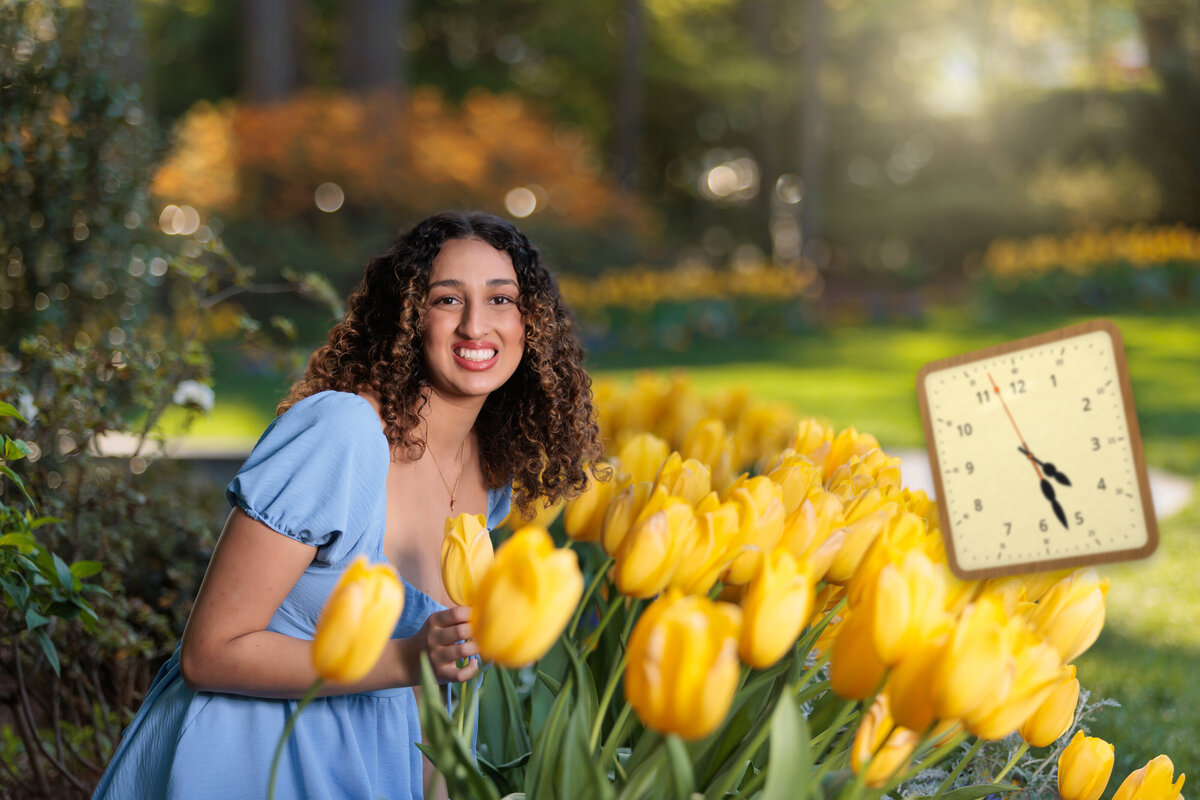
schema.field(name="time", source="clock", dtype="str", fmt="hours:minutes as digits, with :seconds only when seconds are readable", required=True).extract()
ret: 4:26:57
